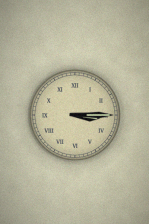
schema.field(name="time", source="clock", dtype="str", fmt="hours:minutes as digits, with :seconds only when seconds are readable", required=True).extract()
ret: 3:15
